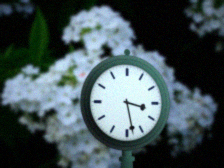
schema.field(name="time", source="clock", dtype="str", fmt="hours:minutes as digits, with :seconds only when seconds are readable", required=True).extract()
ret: 3:28
